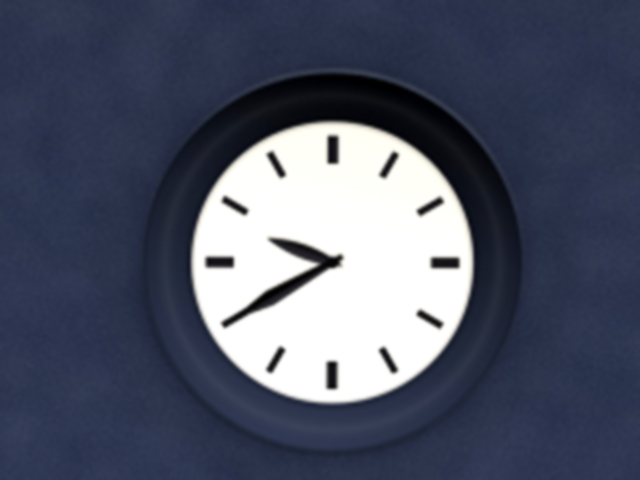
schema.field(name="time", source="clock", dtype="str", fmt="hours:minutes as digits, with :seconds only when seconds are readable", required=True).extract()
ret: 9:40
